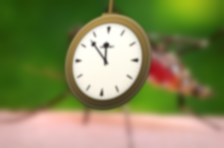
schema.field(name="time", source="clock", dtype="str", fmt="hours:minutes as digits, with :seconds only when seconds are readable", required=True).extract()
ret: 11:53
